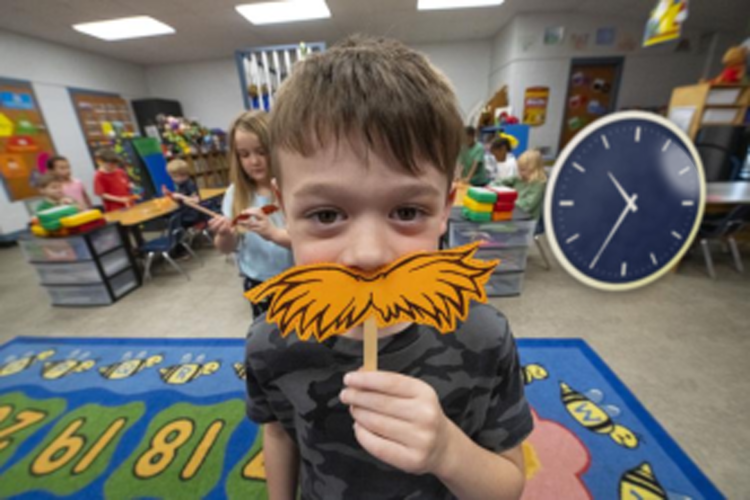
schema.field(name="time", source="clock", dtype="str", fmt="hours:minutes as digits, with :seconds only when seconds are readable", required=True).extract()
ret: 10:35
